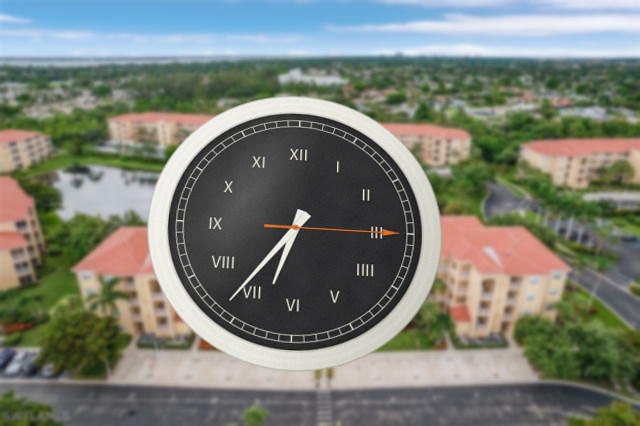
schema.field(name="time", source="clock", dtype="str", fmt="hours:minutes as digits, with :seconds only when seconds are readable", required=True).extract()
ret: 6:36:15
